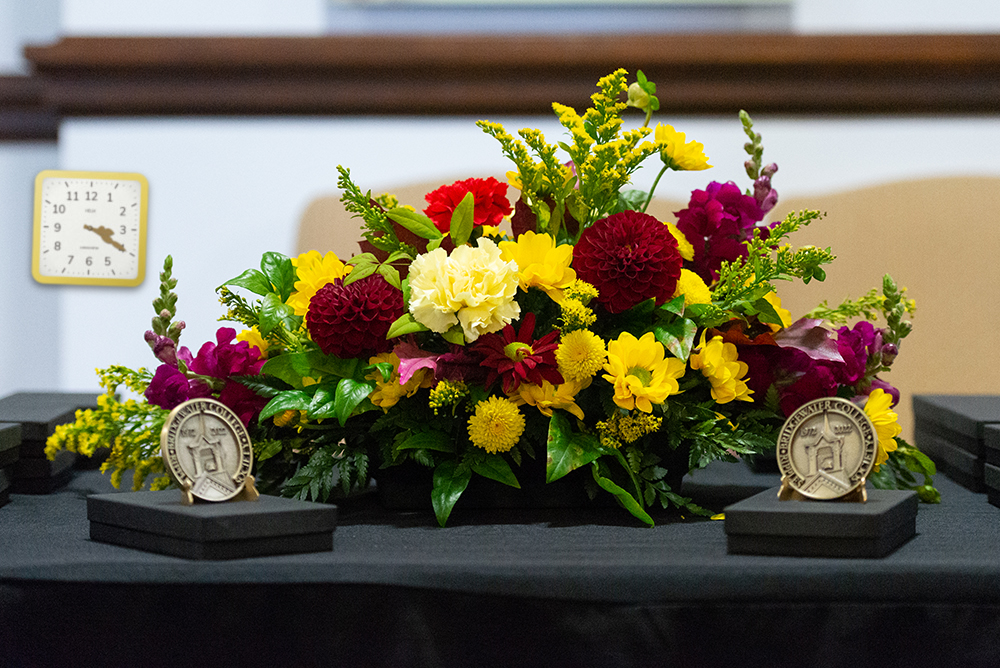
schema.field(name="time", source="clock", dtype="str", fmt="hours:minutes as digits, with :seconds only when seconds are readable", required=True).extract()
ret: 3:20
